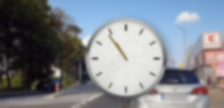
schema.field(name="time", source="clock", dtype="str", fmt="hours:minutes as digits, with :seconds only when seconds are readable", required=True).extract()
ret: 10:54
